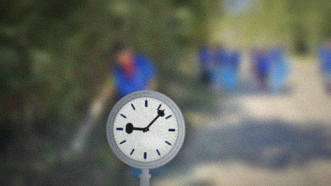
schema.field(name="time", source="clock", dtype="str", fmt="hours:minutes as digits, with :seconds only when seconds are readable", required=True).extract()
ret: 9:07
